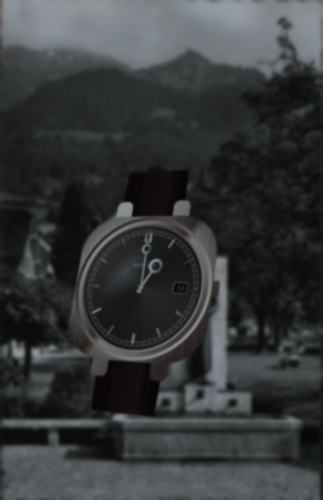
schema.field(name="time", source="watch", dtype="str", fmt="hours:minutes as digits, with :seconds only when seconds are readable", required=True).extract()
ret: 1:00
